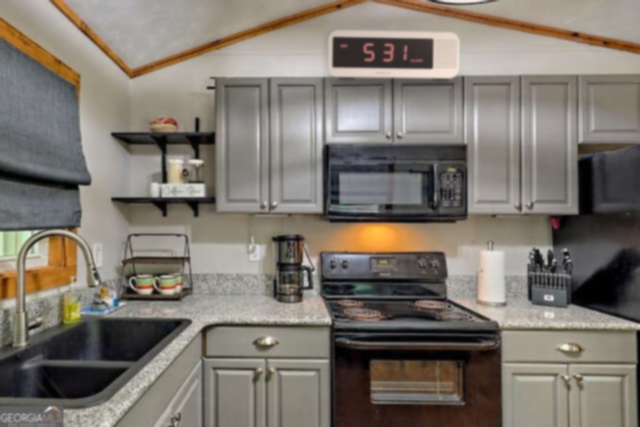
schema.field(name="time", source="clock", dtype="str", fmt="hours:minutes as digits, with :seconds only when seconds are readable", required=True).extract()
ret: 5:31
